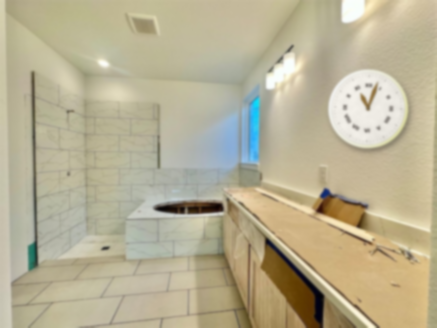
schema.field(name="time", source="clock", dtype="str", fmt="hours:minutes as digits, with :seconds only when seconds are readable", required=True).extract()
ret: 11:03
